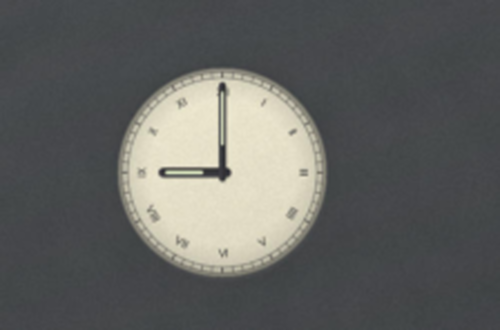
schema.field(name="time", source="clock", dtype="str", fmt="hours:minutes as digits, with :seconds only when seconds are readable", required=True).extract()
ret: 9:00
